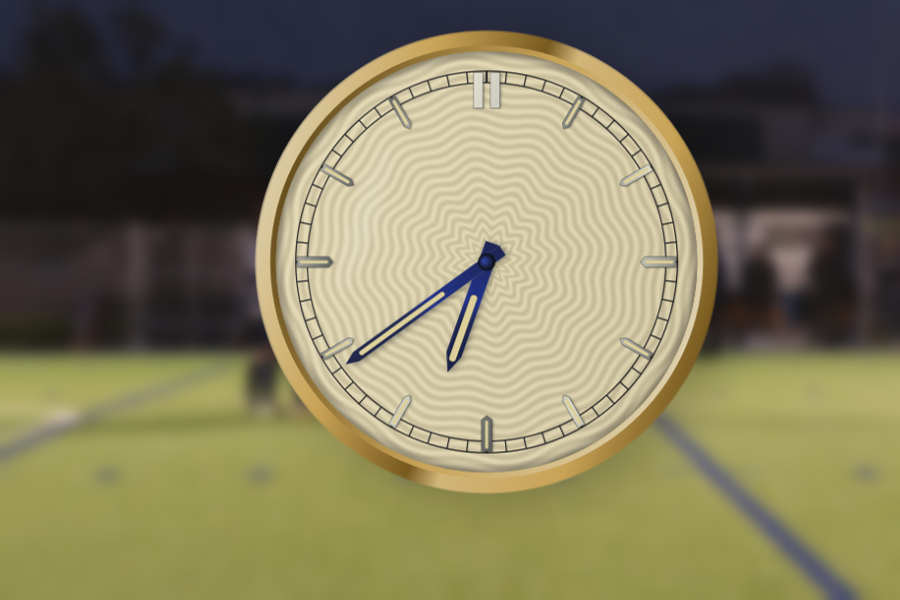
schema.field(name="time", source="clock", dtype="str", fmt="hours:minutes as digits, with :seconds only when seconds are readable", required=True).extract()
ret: 6:39
